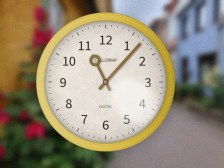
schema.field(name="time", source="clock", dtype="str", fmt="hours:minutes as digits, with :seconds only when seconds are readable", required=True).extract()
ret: 11:07
